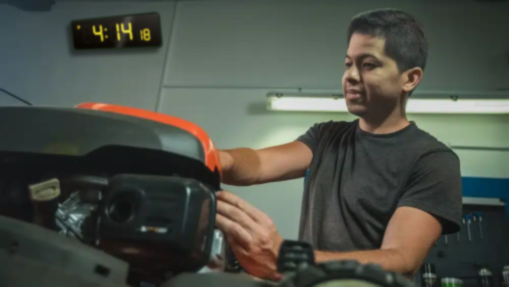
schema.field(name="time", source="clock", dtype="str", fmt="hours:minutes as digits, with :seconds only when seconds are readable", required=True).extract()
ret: 4:14
